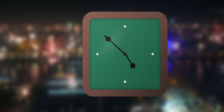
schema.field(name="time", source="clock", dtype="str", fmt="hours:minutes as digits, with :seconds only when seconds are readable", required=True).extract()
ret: 4:52
